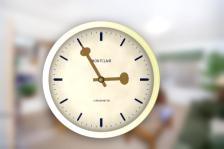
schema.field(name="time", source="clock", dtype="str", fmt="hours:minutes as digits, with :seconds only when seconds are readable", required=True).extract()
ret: 2:55
